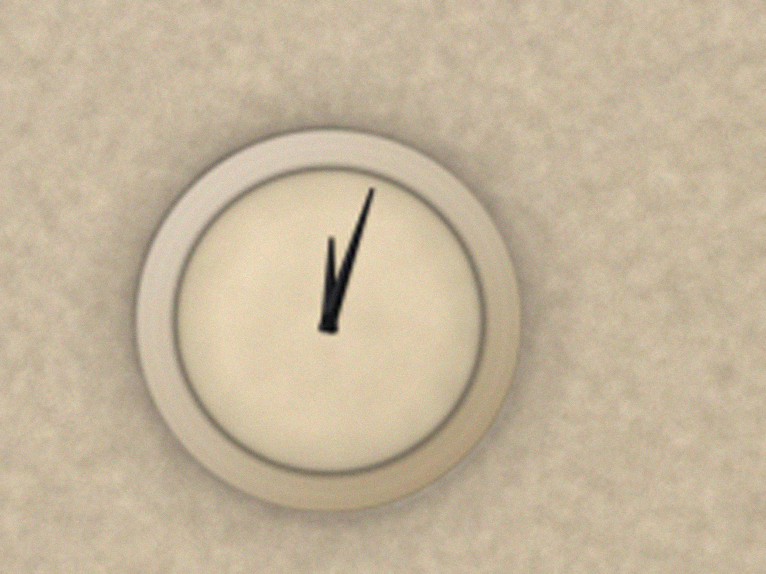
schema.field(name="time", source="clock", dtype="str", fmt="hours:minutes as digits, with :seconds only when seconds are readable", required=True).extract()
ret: 12:03
